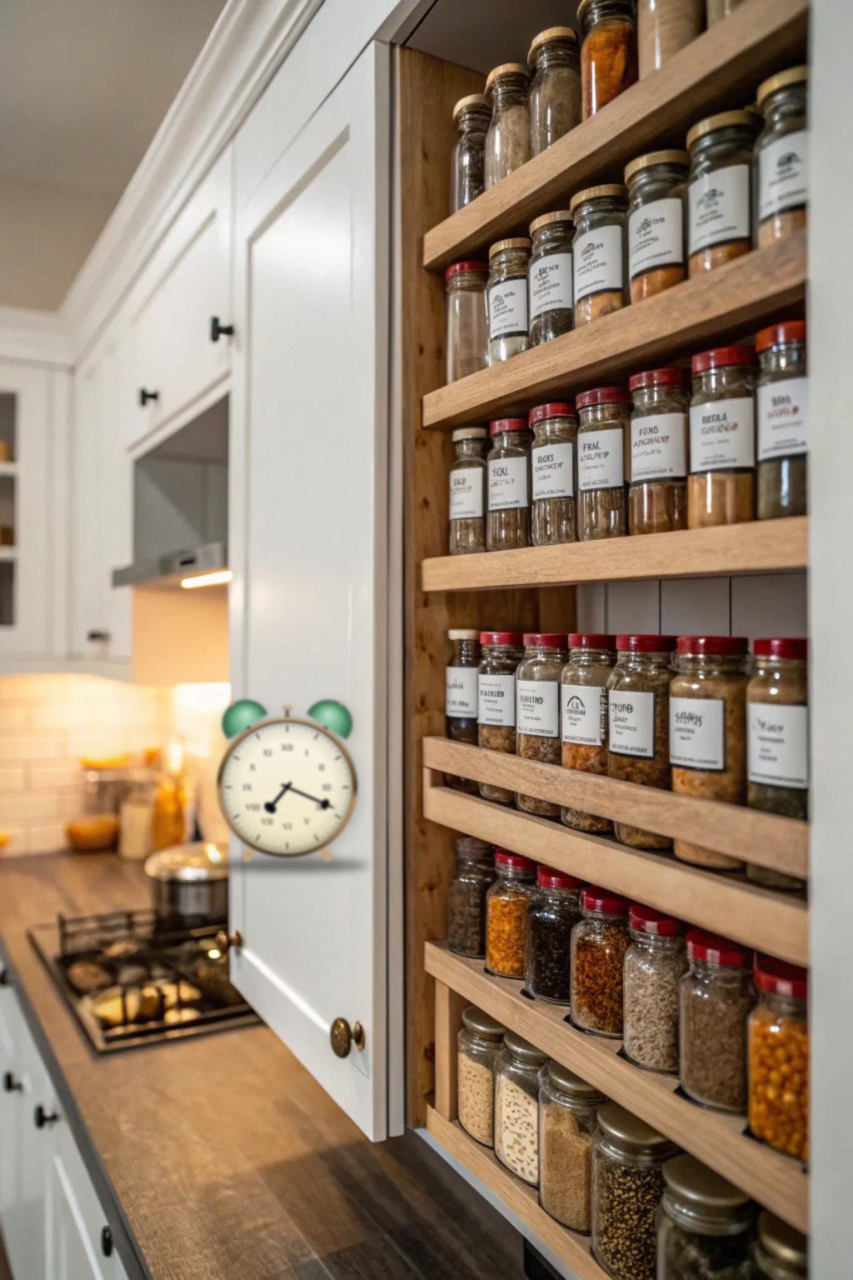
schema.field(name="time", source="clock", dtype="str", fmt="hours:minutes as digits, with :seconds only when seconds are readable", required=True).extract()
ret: 7:19
